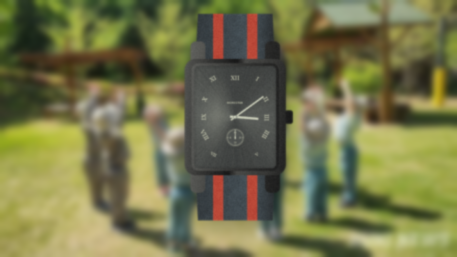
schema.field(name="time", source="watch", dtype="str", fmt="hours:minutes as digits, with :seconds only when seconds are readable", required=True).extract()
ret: 3:09
